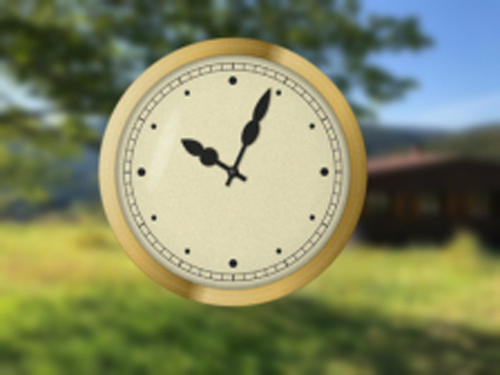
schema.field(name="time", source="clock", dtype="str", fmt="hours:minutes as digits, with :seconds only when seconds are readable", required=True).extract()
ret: 10:04
